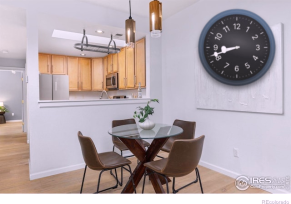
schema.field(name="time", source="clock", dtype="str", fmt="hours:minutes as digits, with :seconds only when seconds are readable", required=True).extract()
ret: 8:42
